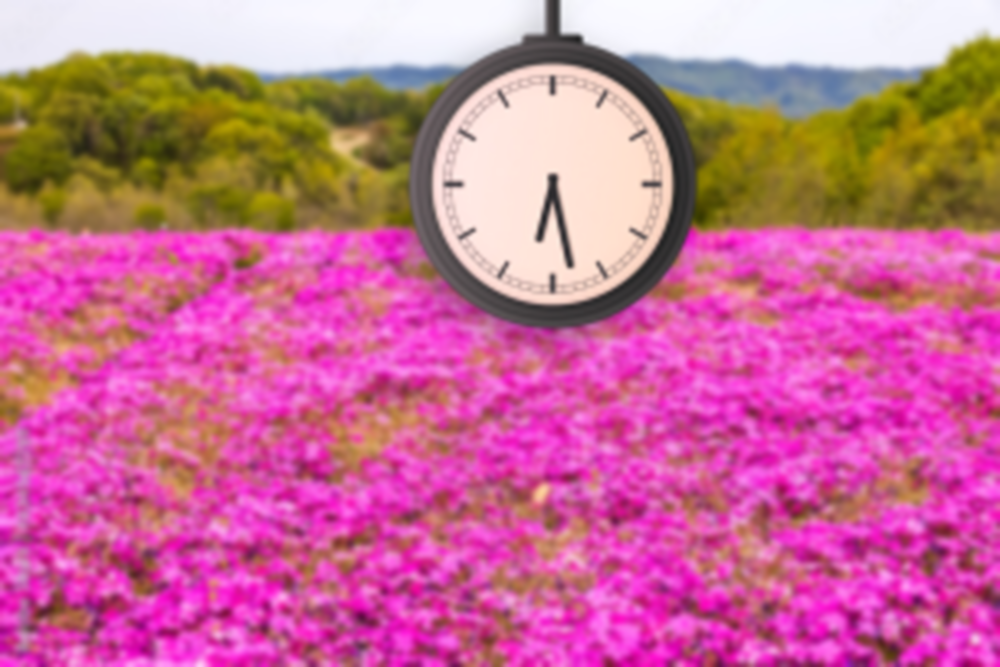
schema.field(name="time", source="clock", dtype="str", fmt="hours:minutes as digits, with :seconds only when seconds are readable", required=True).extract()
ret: 6:28
